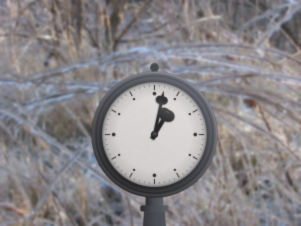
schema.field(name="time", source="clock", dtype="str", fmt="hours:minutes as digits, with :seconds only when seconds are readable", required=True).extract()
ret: 1:02
